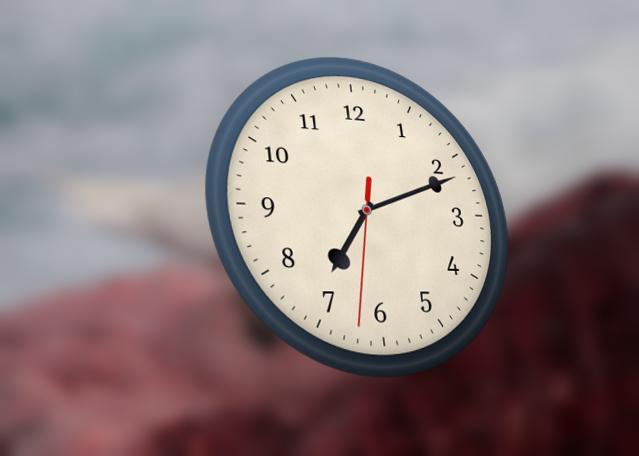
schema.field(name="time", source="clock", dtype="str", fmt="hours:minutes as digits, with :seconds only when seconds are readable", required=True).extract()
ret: 7:11:32
